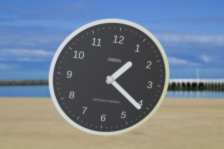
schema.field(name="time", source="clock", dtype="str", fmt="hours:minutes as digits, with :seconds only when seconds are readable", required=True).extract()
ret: 1:21
